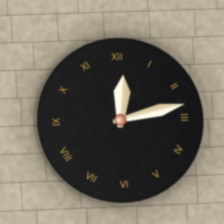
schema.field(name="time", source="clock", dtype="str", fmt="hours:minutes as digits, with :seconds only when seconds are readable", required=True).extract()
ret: 12:13
